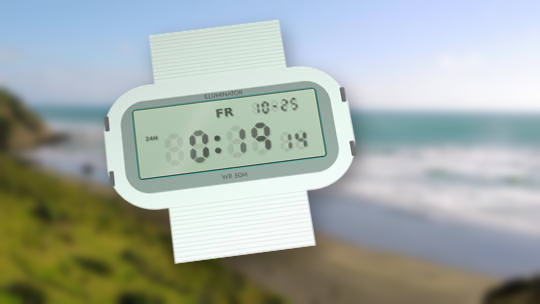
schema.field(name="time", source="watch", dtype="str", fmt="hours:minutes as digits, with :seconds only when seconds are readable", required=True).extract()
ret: 0:19:14
